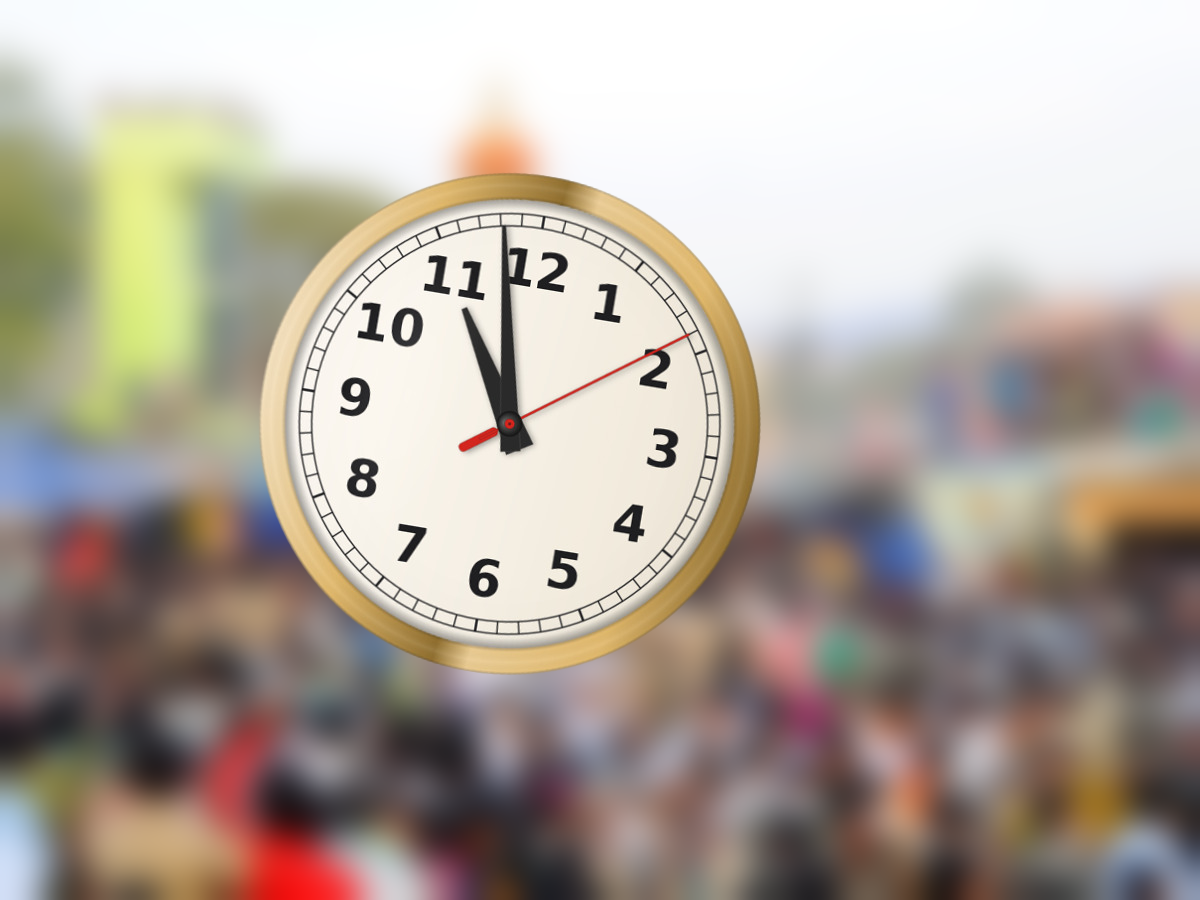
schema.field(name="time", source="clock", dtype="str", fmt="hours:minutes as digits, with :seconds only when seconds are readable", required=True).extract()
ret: 10:58:09
